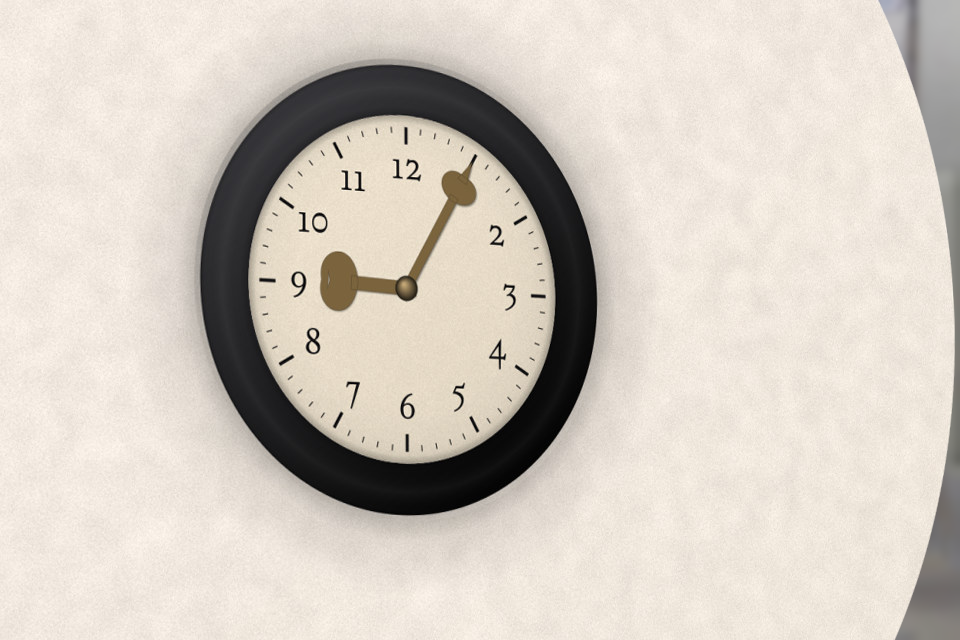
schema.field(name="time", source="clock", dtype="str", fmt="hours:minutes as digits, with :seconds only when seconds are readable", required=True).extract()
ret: 9:05
